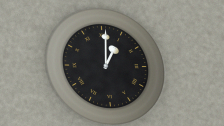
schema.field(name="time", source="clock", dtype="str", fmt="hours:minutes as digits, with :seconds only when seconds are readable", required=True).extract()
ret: 1:01
